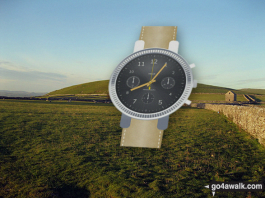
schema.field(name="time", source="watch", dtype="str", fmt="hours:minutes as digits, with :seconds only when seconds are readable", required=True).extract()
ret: 8:05
